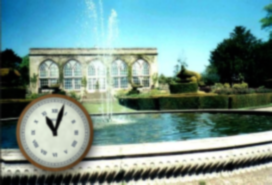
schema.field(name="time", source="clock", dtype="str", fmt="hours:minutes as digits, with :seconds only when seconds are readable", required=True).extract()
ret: 11:03
